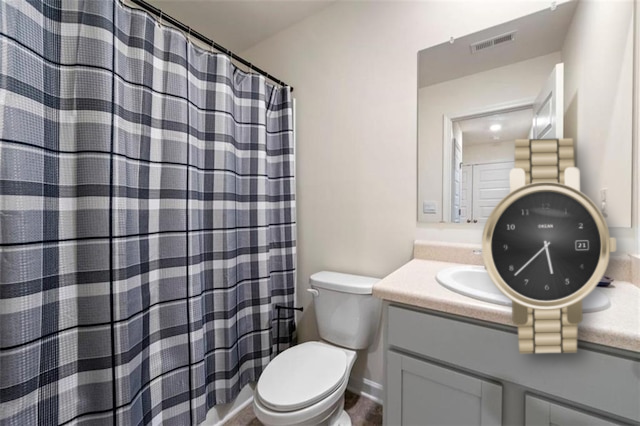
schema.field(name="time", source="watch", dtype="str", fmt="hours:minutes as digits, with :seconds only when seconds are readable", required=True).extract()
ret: 5:38
